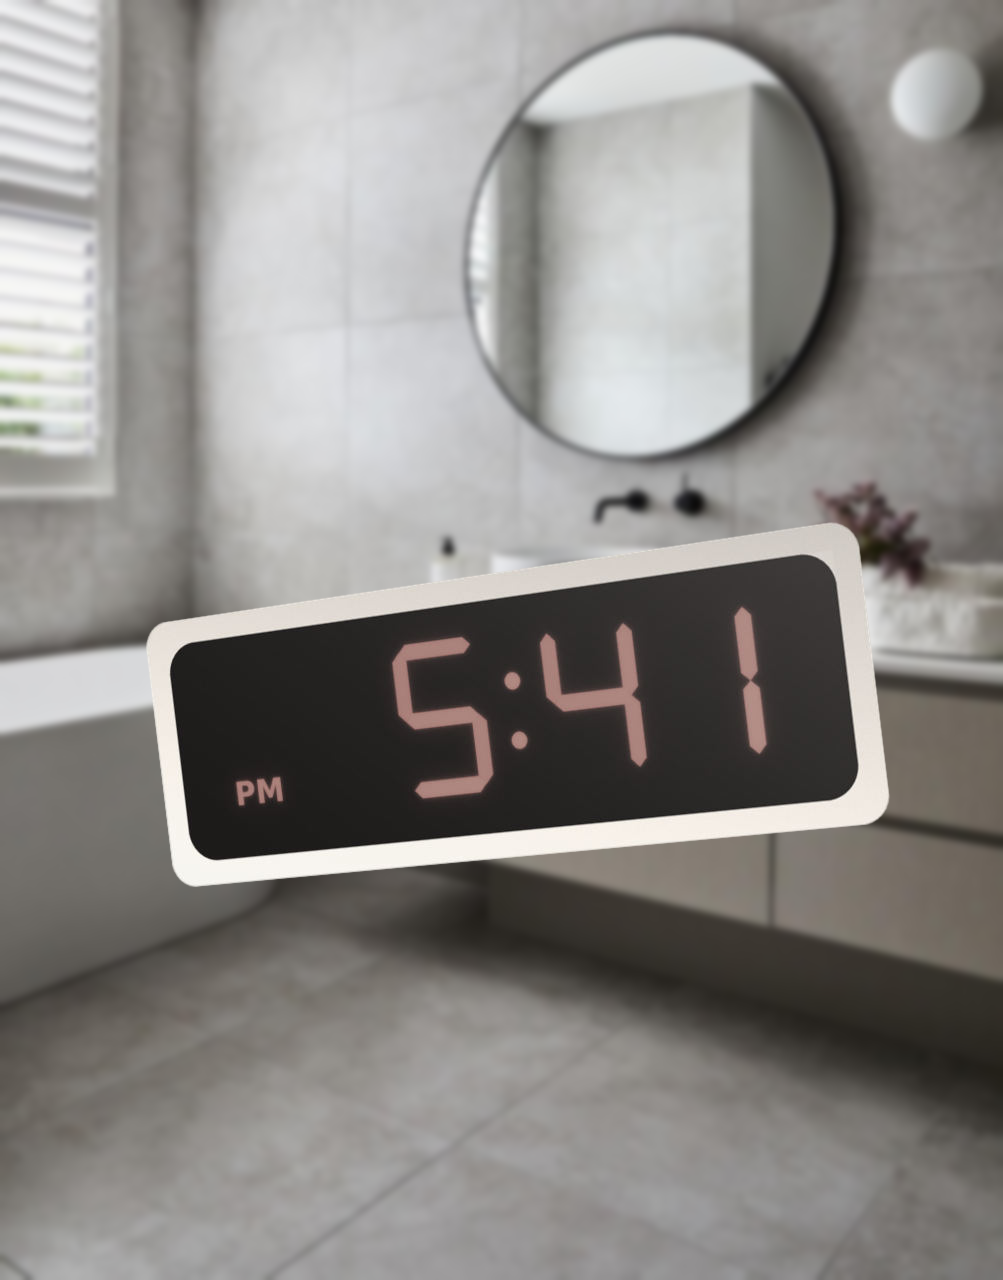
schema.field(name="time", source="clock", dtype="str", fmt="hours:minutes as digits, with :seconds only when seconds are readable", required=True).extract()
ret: 5:41
